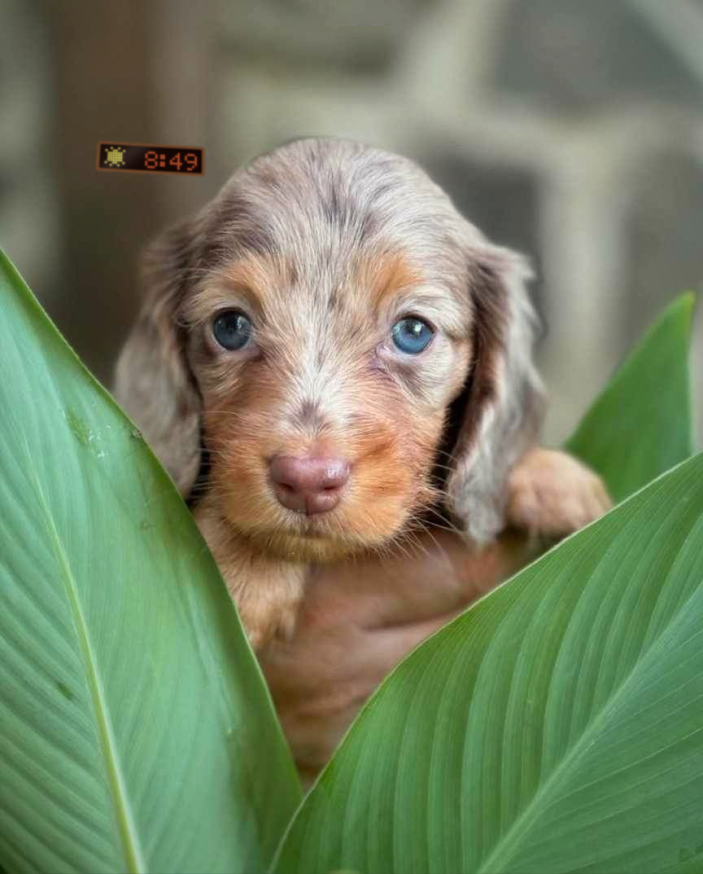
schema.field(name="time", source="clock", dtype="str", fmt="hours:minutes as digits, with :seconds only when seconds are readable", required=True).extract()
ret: 8:49
